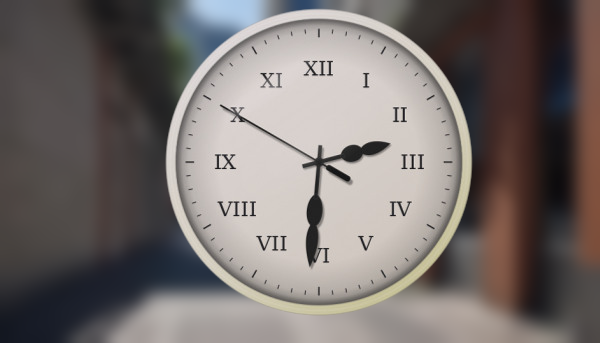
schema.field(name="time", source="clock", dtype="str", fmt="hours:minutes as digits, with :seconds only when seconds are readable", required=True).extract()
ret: 2:30:50
